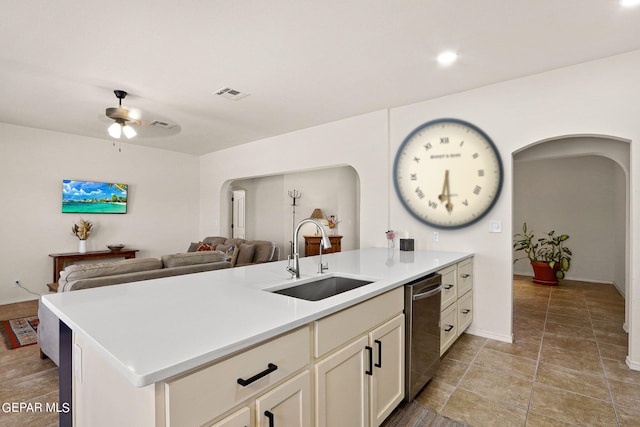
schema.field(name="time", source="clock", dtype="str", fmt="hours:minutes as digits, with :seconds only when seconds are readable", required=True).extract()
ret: 6:30
